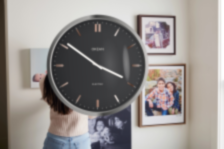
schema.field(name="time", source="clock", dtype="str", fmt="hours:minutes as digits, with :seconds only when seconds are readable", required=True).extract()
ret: 3:51
